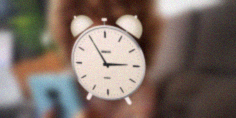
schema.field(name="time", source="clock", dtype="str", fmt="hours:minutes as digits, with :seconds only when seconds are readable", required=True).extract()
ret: 2:55
